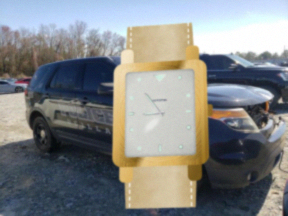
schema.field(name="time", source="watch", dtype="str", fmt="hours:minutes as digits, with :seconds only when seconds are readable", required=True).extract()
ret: 8:54
